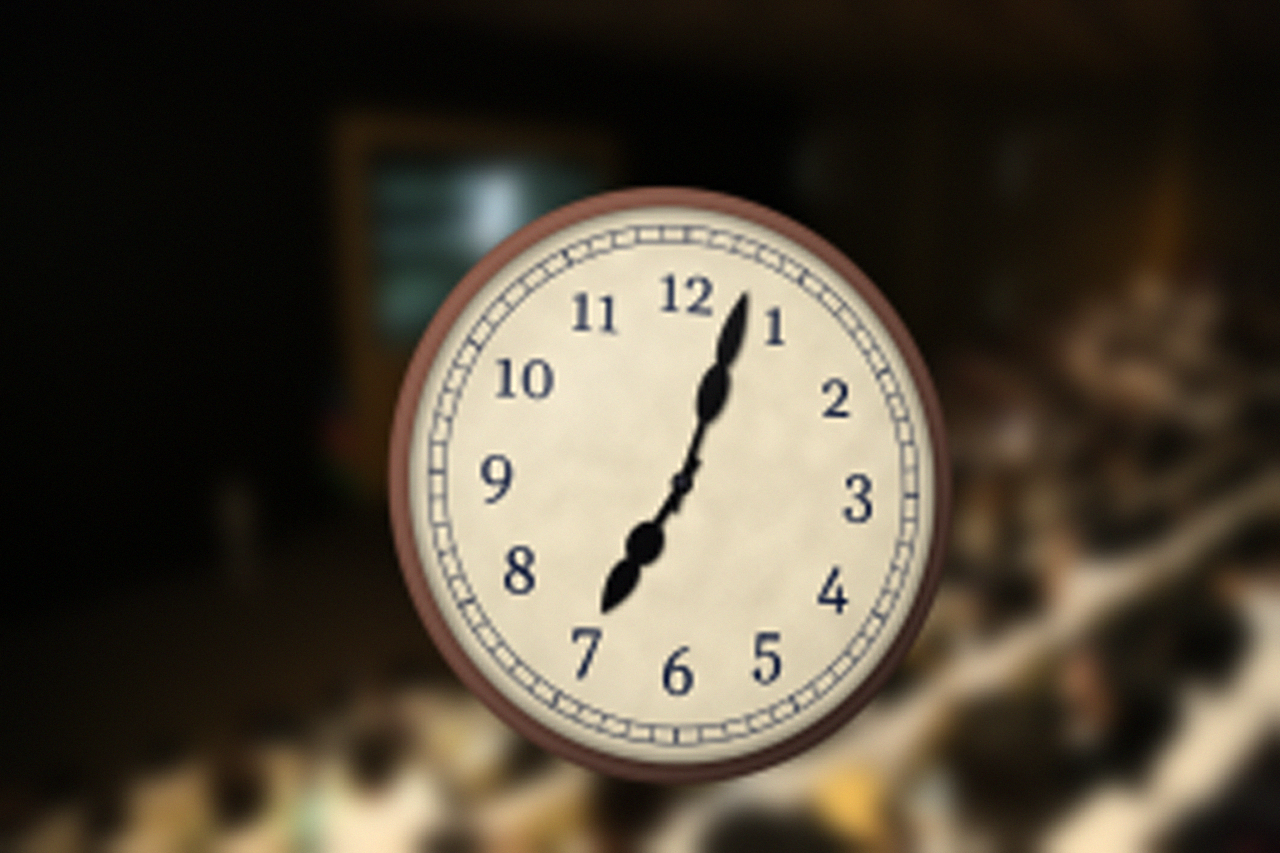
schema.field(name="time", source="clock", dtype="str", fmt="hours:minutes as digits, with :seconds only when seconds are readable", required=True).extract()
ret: 7:03
